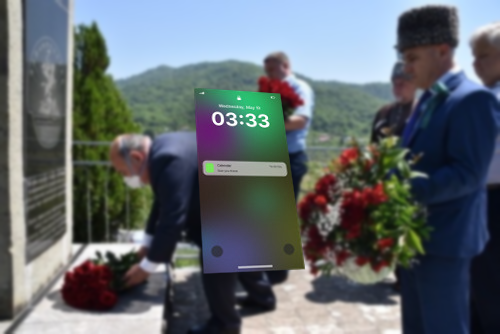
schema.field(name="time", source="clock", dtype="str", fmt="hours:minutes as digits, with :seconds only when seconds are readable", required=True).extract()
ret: 3:33
